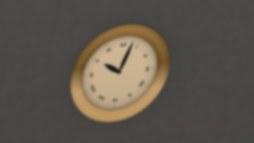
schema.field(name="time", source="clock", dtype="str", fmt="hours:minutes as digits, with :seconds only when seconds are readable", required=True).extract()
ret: 10:03
